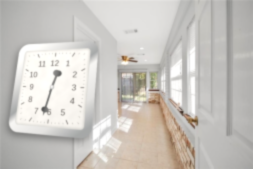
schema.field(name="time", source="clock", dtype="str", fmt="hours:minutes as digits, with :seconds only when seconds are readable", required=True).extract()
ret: 12:32
